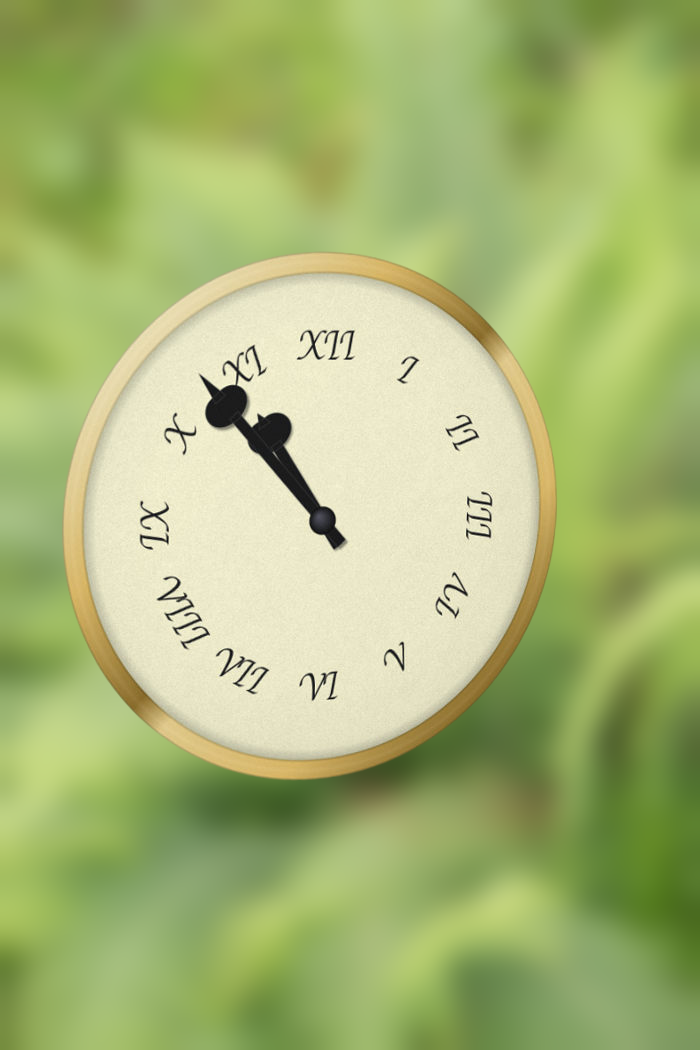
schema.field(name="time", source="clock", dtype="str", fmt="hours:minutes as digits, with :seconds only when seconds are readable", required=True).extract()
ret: 10:53
